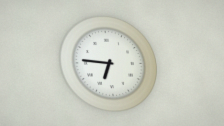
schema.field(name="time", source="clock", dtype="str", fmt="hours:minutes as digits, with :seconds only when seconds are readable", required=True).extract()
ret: 6:46
